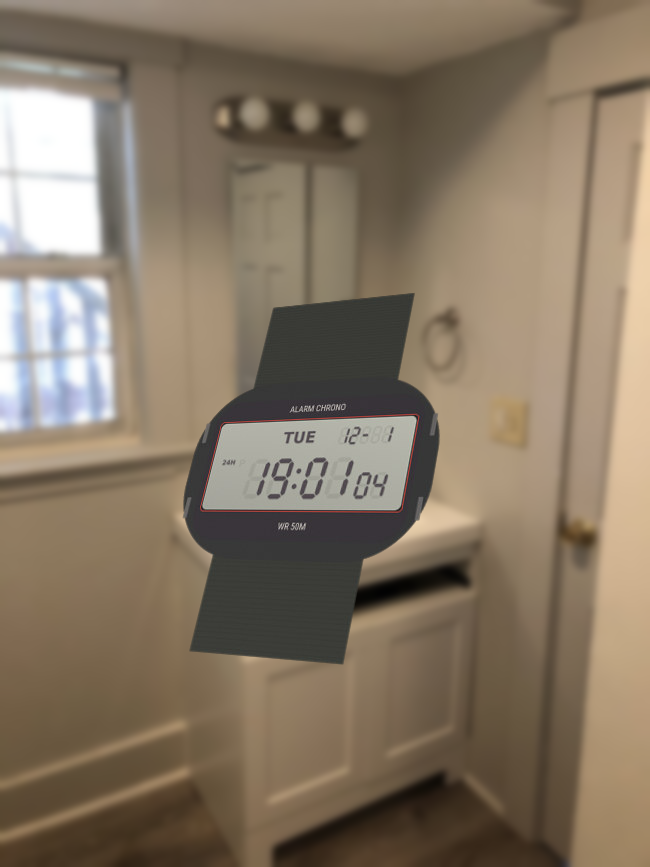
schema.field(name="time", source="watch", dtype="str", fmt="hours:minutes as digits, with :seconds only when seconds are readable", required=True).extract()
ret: 19:01:04
